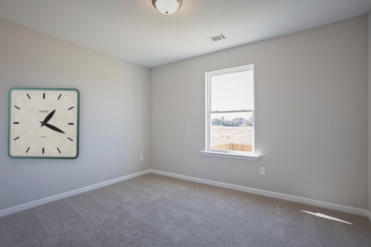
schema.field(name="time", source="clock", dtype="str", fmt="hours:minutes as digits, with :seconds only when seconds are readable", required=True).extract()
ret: 1:19
